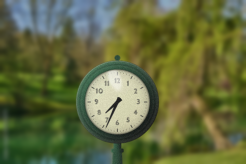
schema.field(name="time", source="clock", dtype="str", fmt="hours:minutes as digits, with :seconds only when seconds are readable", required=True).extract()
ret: 7:34
